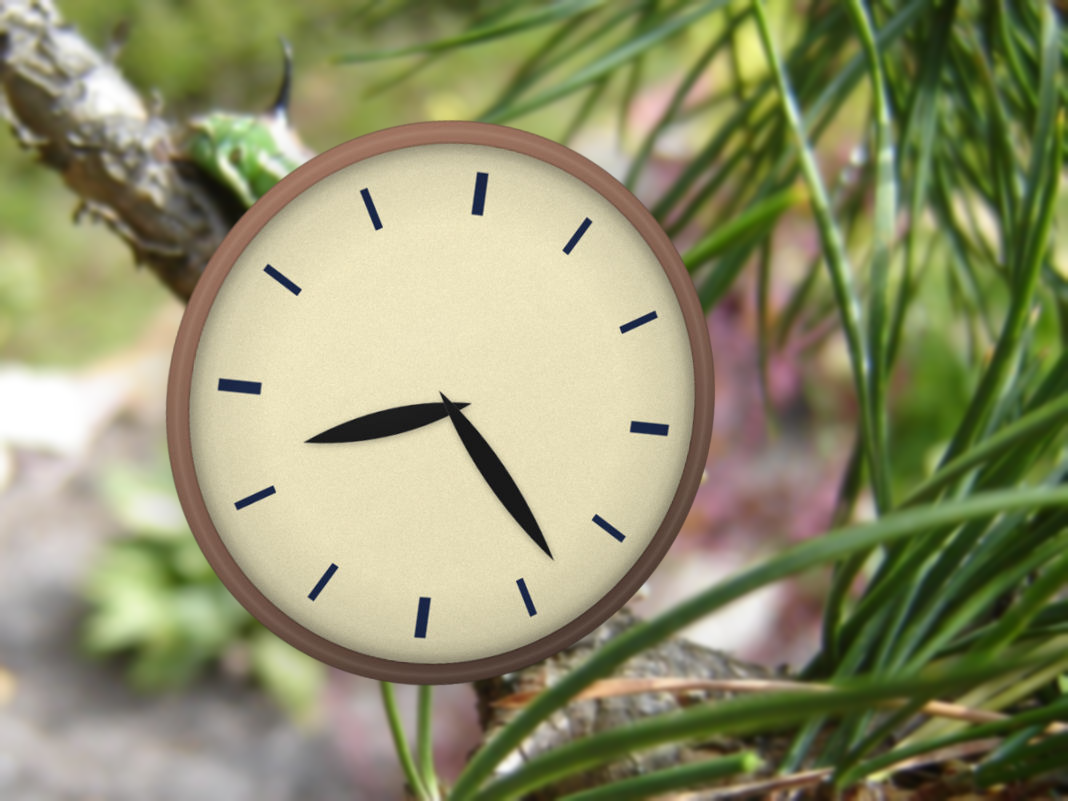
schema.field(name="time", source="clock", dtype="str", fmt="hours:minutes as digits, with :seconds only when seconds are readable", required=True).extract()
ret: 8:23
